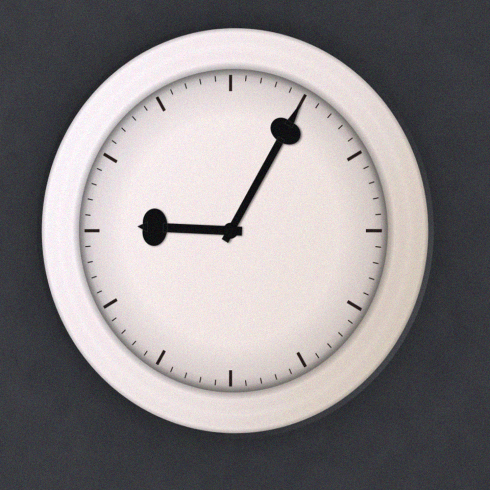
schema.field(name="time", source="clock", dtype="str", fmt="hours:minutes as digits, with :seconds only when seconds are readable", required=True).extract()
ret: 9:05
